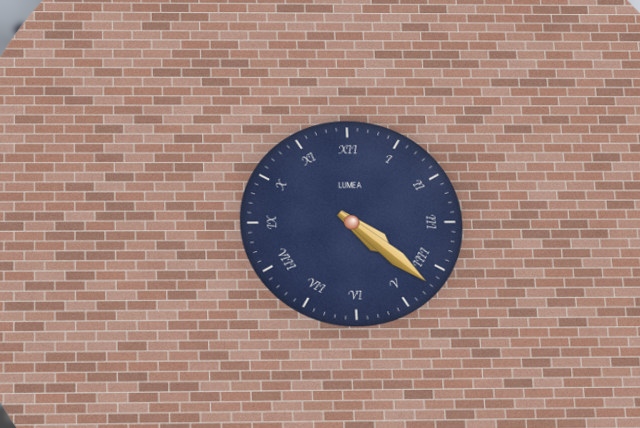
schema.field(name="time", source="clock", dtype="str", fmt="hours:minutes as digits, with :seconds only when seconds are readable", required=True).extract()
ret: 4:22
